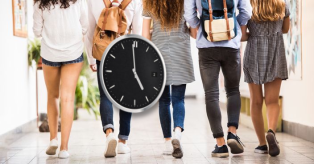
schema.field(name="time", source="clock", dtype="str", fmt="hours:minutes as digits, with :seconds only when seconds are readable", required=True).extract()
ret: 4:59
